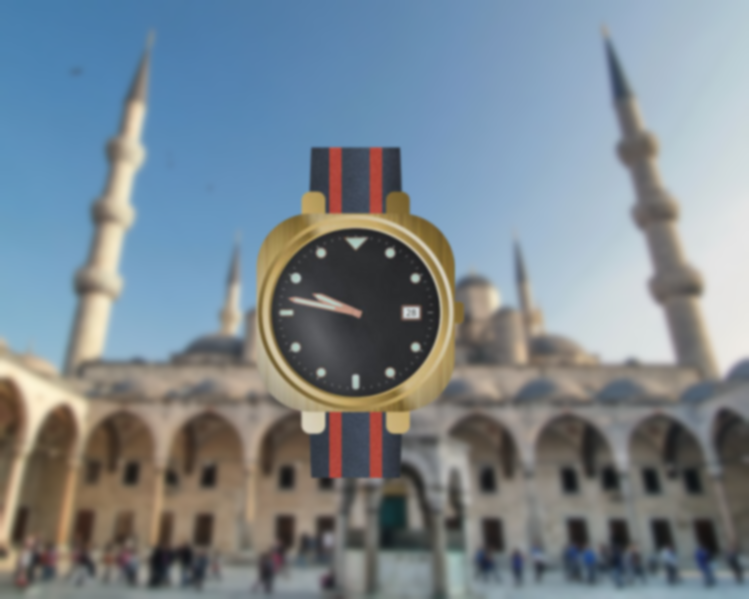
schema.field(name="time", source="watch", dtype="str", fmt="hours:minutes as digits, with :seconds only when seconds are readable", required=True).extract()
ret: 9:47
